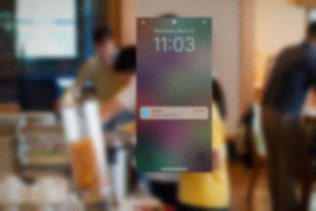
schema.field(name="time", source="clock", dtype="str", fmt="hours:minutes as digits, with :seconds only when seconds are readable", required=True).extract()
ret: 11:03
